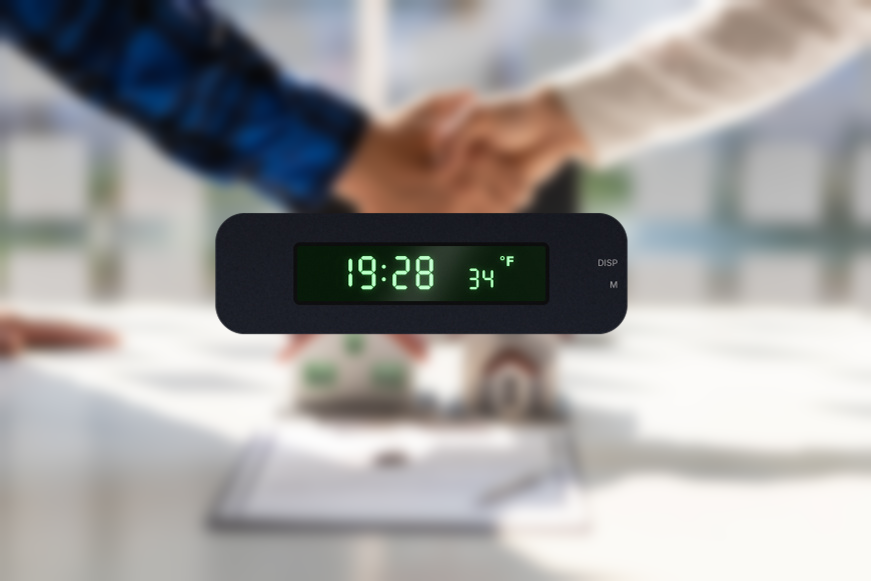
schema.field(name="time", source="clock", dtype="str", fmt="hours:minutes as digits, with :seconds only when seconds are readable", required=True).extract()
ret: 19:28
